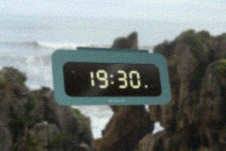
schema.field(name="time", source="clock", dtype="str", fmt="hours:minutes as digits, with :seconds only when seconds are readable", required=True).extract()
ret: 19:30
